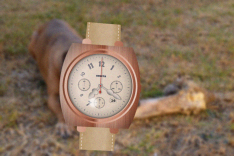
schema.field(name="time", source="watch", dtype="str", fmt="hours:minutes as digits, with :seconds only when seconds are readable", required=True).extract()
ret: 7:20
